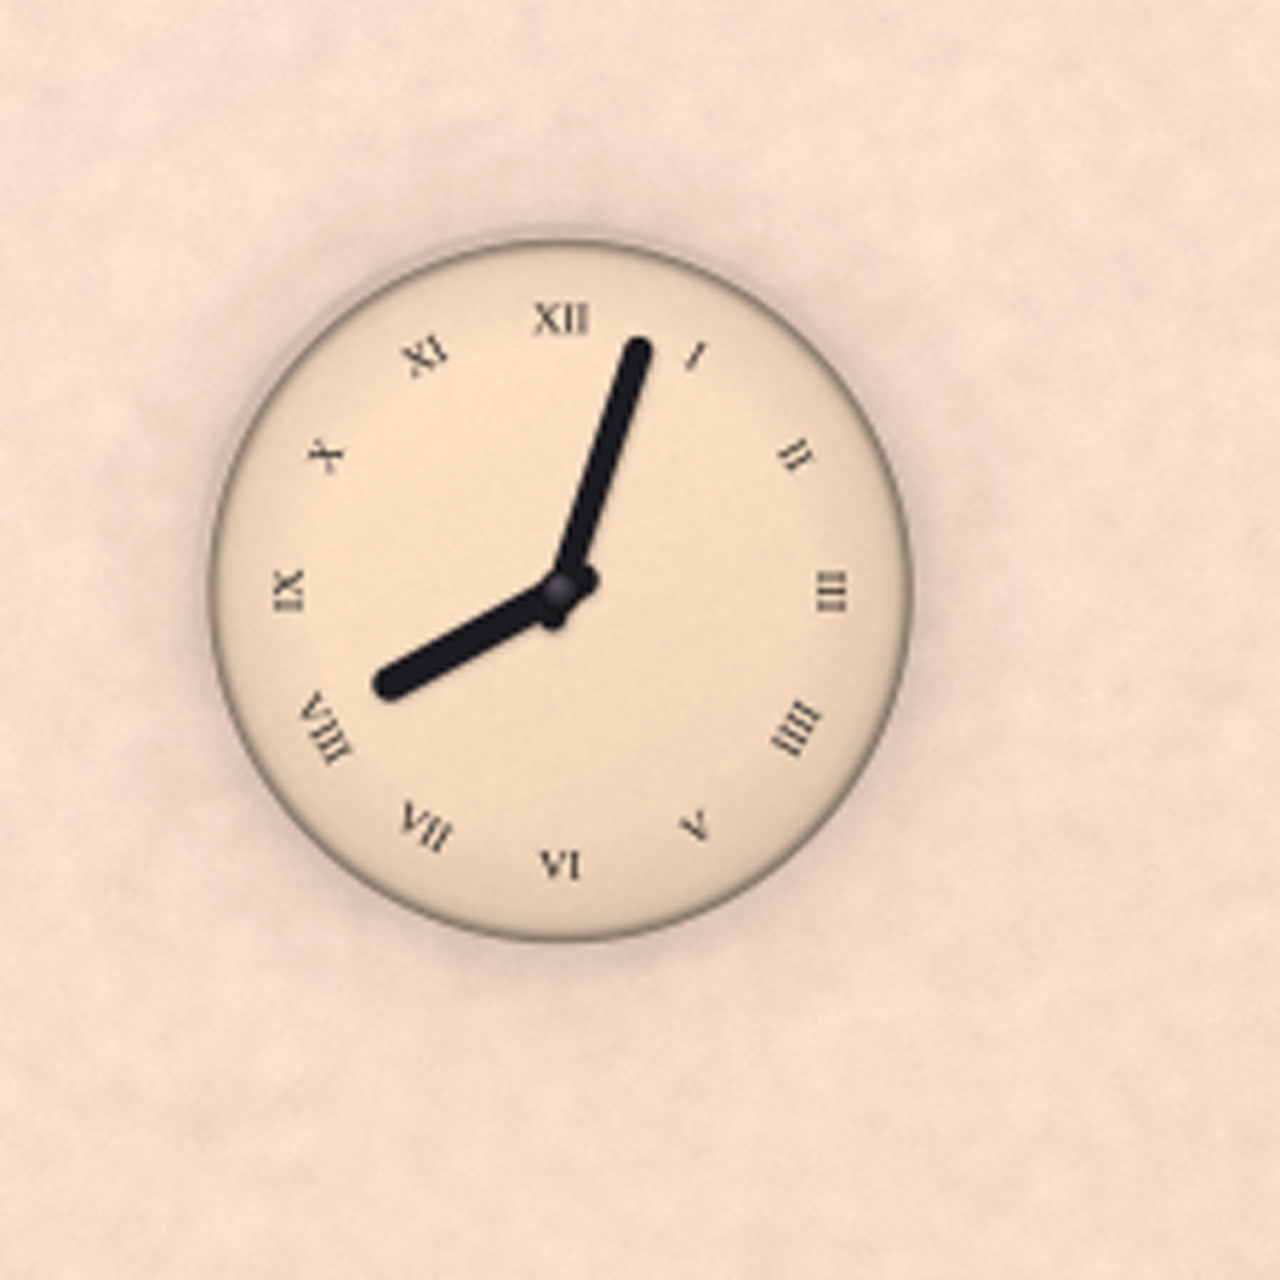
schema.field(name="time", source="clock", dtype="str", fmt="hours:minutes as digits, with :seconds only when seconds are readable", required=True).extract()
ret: 8:03
